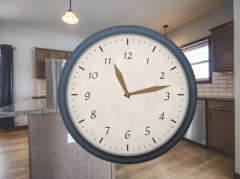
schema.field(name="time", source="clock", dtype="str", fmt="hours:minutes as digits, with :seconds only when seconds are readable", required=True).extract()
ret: 11:13
